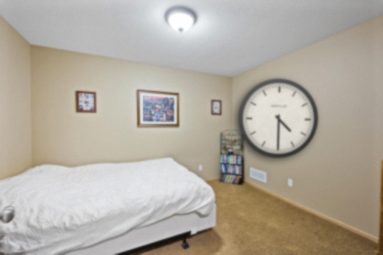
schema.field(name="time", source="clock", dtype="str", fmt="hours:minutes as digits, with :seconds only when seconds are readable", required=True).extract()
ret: 4:30
